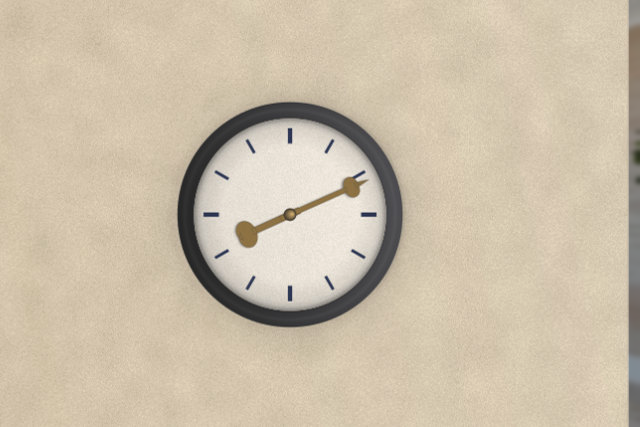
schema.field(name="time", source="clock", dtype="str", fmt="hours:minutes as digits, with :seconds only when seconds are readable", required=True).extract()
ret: 8:11
